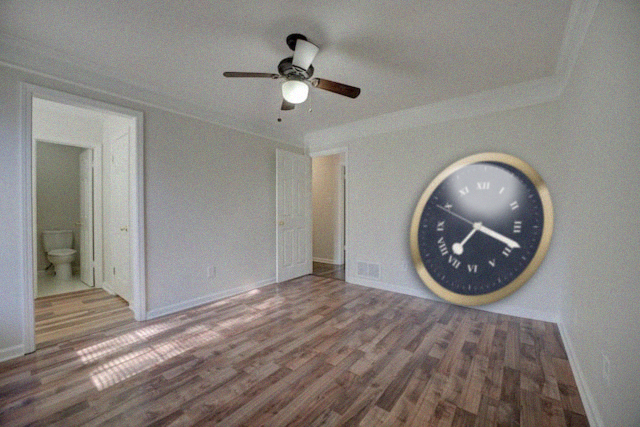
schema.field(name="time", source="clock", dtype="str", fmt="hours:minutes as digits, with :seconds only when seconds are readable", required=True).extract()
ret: 7:18:49
